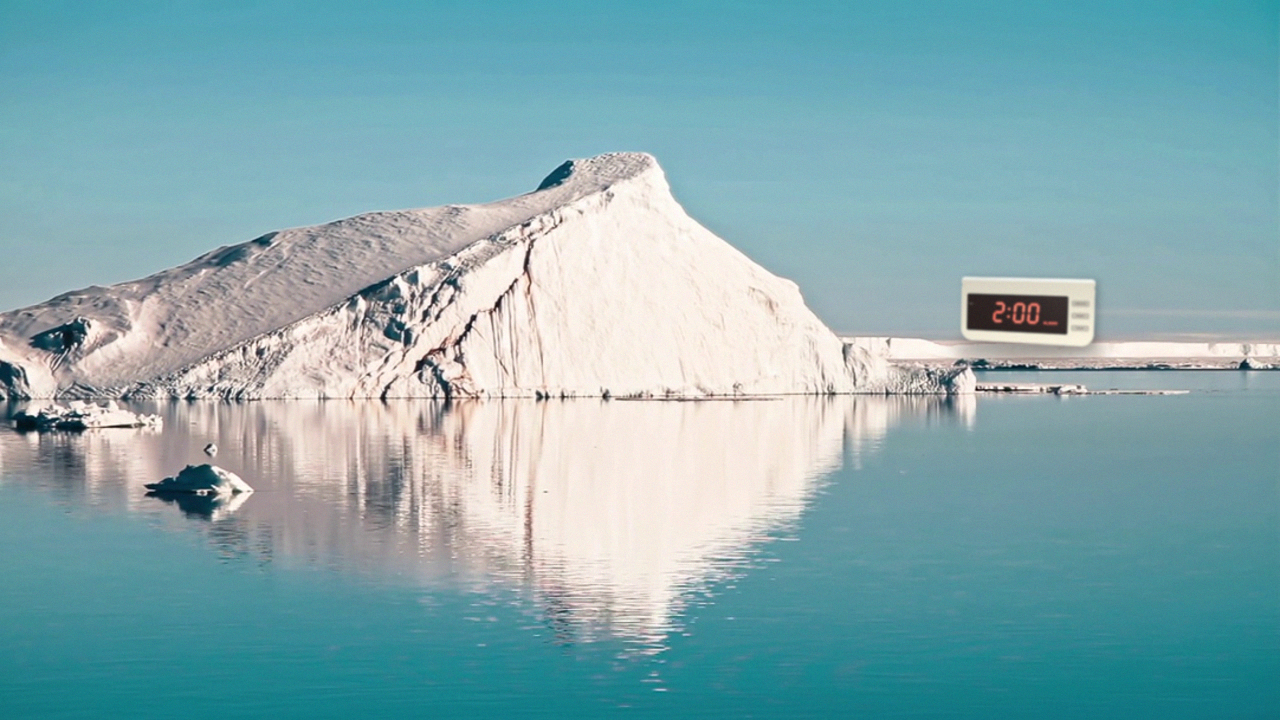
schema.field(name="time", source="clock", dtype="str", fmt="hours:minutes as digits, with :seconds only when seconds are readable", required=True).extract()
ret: 2:00
